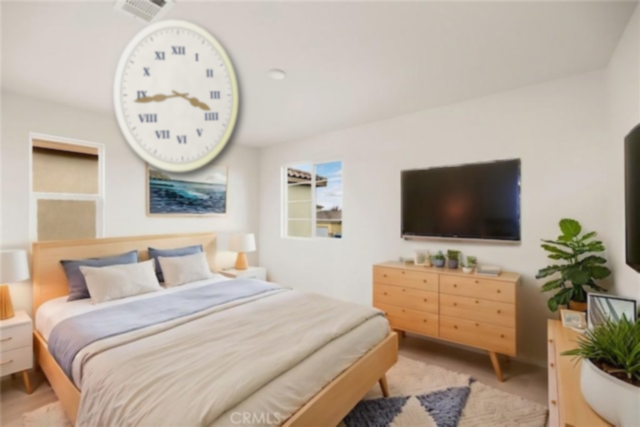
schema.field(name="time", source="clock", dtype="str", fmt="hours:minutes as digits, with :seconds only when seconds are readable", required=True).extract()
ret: 3:44
